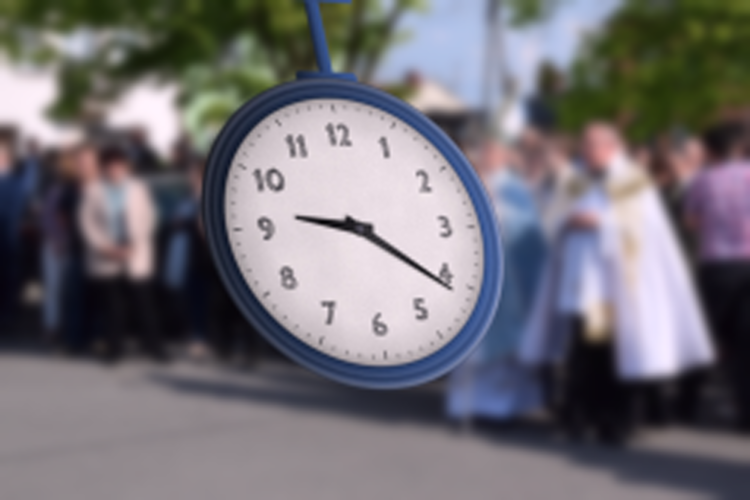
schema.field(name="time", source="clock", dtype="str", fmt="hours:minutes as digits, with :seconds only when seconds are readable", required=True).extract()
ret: 9:21
